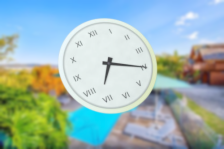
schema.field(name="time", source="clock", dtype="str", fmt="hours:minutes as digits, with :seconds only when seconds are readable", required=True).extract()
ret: 7:20
